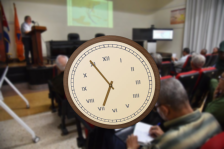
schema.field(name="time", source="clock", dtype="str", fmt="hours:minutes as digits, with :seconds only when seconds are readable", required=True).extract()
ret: 6:55
